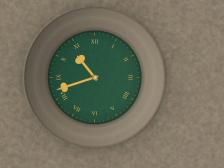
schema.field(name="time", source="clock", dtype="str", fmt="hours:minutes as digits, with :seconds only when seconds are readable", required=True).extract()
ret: 10:42
